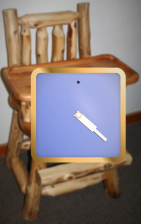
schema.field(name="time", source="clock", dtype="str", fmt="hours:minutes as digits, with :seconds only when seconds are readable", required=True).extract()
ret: 4:22
